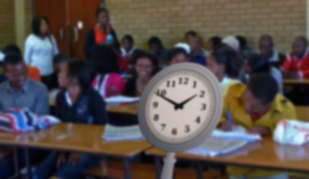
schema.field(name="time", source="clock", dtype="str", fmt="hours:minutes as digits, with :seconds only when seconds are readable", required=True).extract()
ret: 1:49
